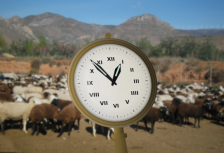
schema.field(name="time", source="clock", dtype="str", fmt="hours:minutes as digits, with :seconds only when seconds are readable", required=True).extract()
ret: 12:53
